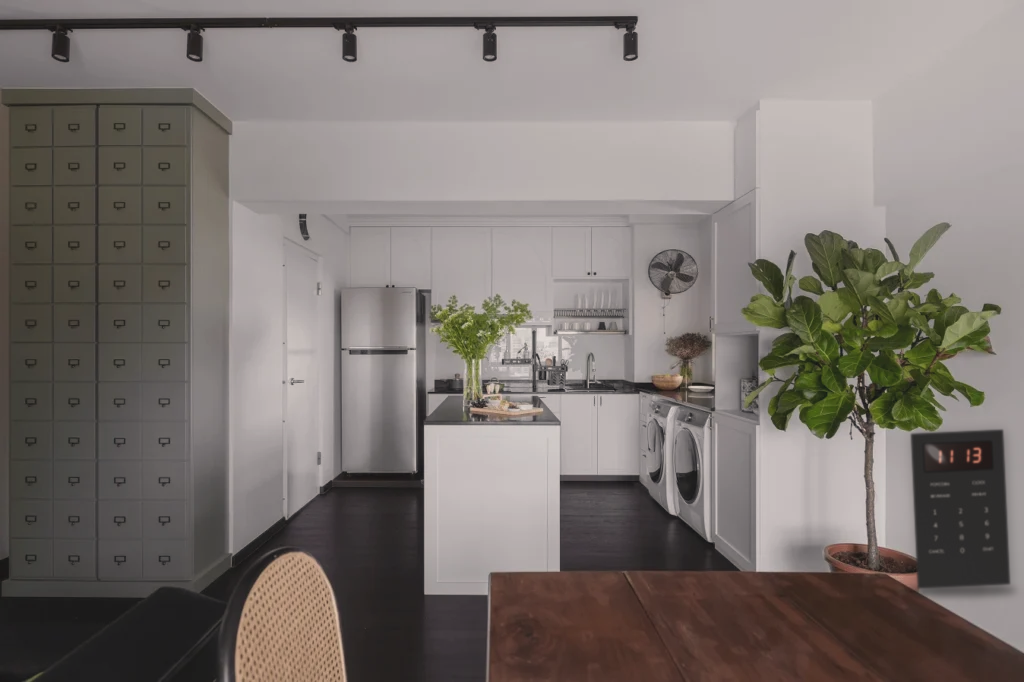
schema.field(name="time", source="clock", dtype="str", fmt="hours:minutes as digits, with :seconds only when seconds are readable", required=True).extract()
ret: 11:13
